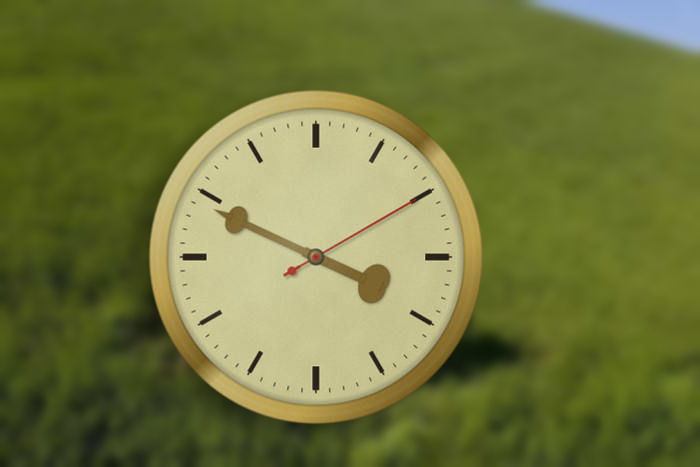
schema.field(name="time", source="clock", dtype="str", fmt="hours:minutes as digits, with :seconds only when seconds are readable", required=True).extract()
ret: 3:49:10
